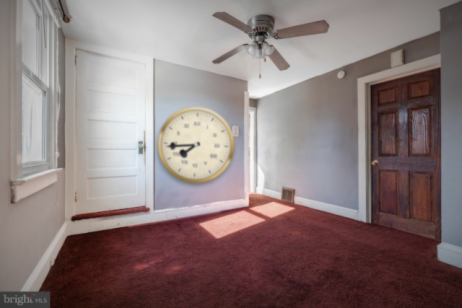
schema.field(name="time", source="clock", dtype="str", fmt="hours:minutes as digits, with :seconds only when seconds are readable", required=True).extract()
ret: 7:44
